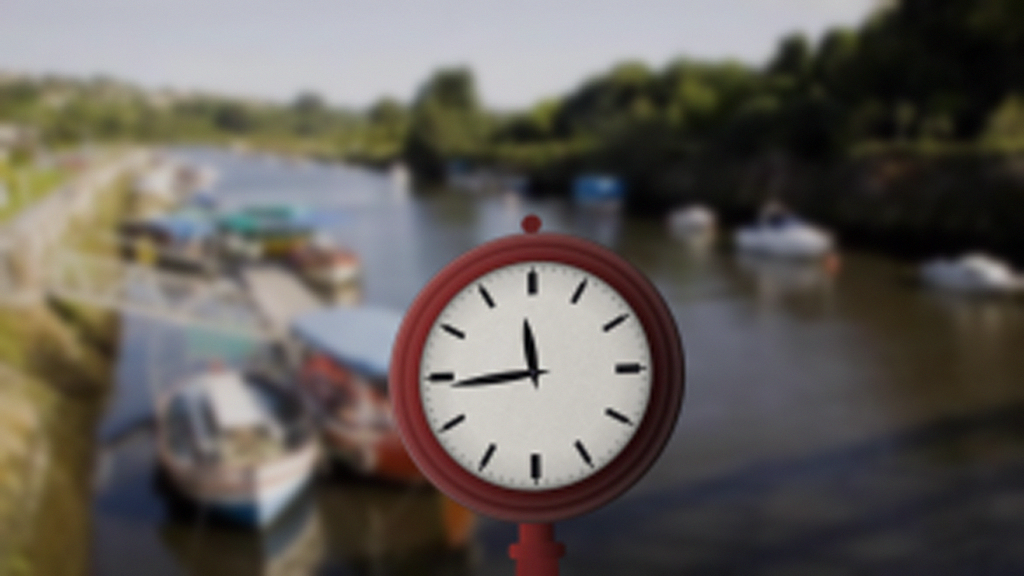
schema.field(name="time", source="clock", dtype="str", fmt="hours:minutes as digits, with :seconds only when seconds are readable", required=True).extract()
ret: 11:44
